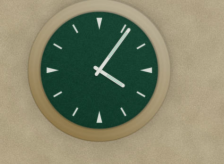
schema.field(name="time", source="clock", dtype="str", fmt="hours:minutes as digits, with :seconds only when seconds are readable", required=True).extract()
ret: 4:06
